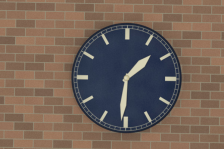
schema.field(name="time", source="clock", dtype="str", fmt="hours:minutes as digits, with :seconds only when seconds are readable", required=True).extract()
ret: 1:31
